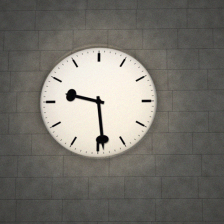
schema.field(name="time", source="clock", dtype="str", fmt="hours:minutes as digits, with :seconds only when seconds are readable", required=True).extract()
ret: 9:29
